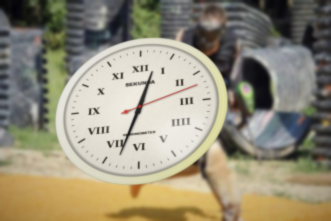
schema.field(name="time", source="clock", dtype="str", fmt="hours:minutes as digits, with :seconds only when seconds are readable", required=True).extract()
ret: 12:33:12
